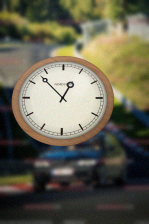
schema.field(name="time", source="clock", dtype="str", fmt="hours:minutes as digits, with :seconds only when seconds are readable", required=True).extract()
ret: 12:53
